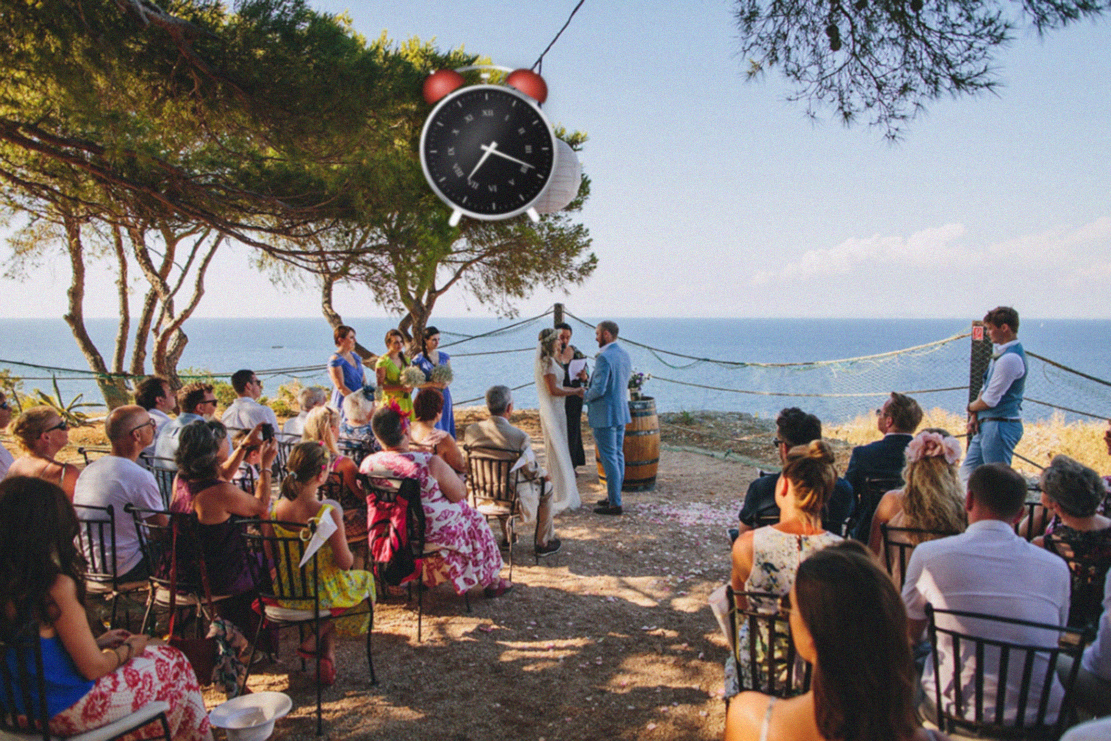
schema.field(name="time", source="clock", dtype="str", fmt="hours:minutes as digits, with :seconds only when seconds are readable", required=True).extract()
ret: 7:19
